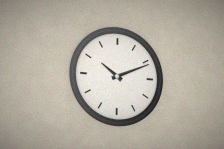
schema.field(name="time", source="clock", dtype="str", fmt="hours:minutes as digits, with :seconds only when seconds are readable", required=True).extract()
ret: 10:11
